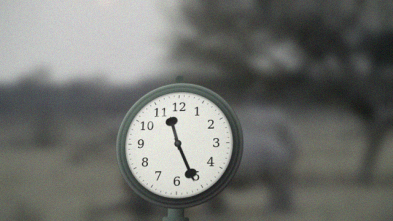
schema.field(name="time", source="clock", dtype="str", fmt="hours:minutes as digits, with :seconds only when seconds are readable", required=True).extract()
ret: 11:26
